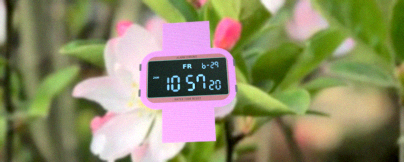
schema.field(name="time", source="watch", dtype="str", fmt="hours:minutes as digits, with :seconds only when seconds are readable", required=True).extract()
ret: 10:57:20
